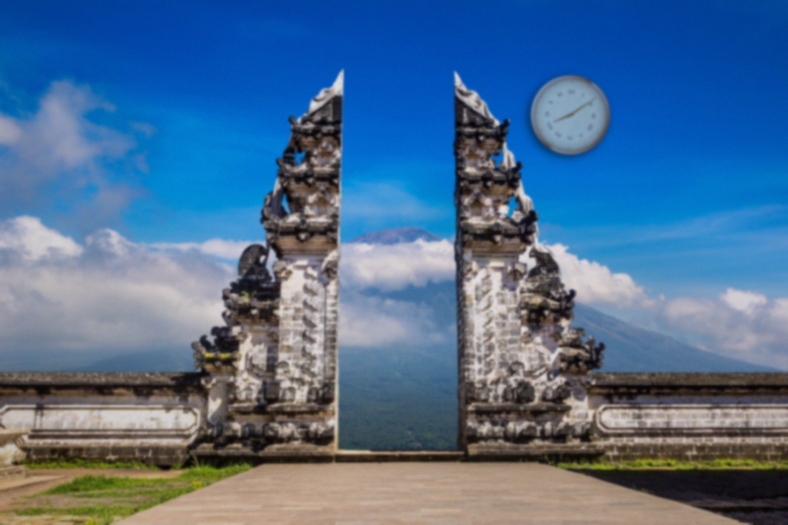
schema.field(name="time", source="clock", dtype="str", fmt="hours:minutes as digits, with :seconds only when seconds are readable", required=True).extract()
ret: 8:09
